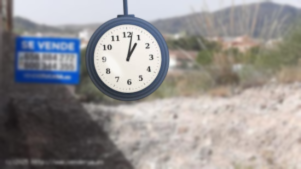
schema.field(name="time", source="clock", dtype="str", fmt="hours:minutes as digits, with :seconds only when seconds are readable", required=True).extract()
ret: 1:02
